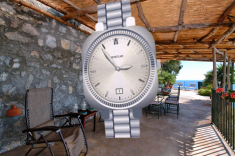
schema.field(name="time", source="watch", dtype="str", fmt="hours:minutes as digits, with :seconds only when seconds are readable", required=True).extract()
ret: 2:54
